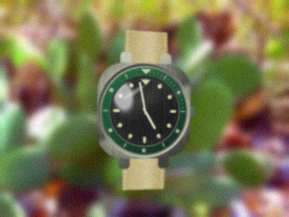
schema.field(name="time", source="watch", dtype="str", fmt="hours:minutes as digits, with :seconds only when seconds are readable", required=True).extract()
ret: 4:58
